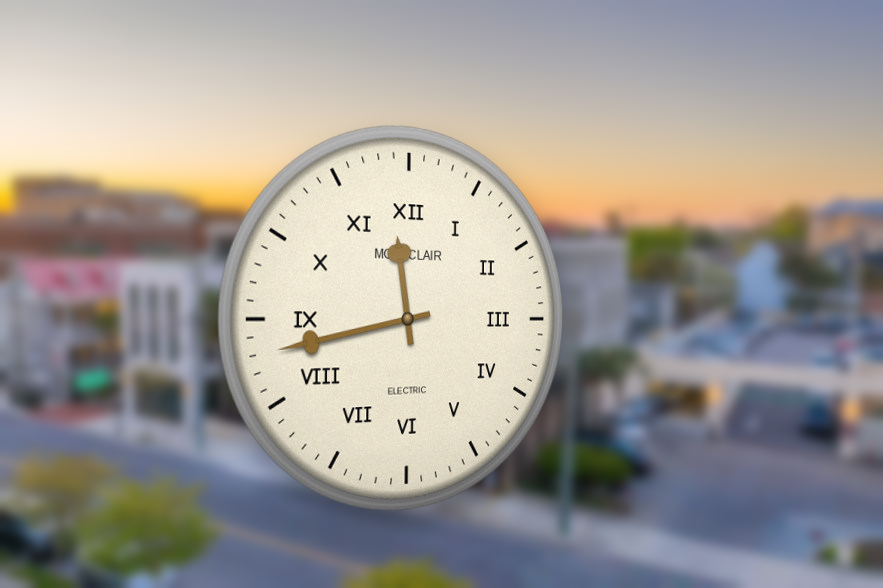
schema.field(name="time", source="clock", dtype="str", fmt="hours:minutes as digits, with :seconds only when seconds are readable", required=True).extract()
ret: 11:43
